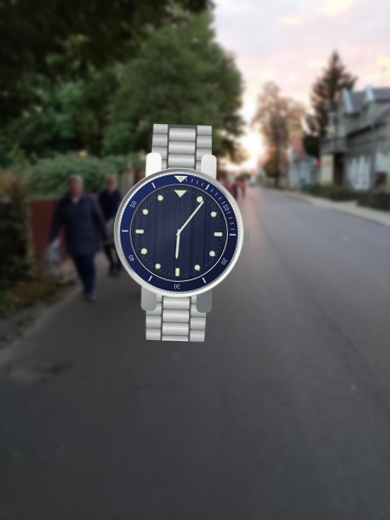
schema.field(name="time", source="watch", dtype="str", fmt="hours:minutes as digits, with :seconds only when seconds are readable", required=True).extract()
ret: 6:06
